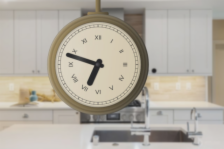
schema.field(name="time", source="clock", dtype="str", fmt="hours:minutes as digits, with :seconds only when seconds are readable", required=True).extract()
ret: 6:48
